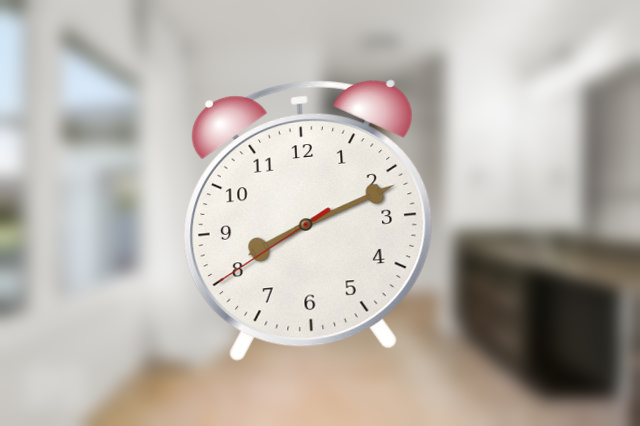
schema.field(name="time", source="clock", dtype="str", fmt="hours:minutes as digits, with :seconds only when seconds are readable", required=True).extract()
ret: 8:11:40
